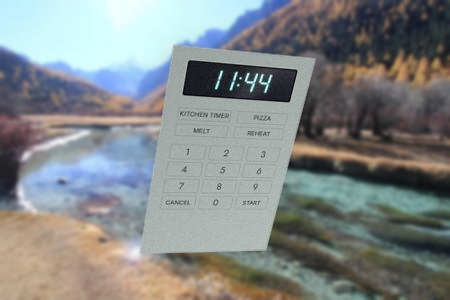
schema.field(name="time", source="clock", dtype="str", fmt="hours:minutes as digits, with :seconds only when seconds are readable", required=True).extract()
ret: 11:44
